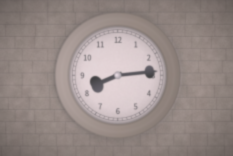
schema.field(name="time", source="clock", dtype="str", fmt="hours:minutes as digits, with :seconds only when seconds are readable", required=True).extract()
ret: 8:14
